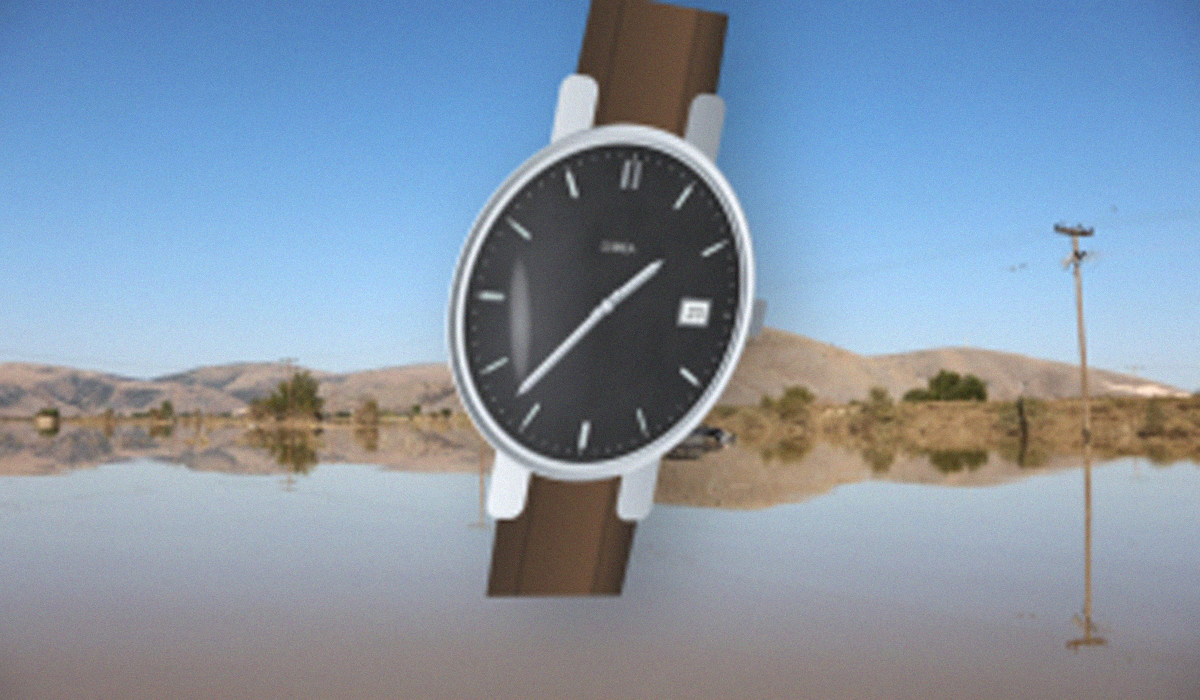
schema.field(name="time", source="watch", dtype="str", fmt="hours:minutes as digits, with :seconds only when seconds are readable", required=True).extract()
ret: 1:37
